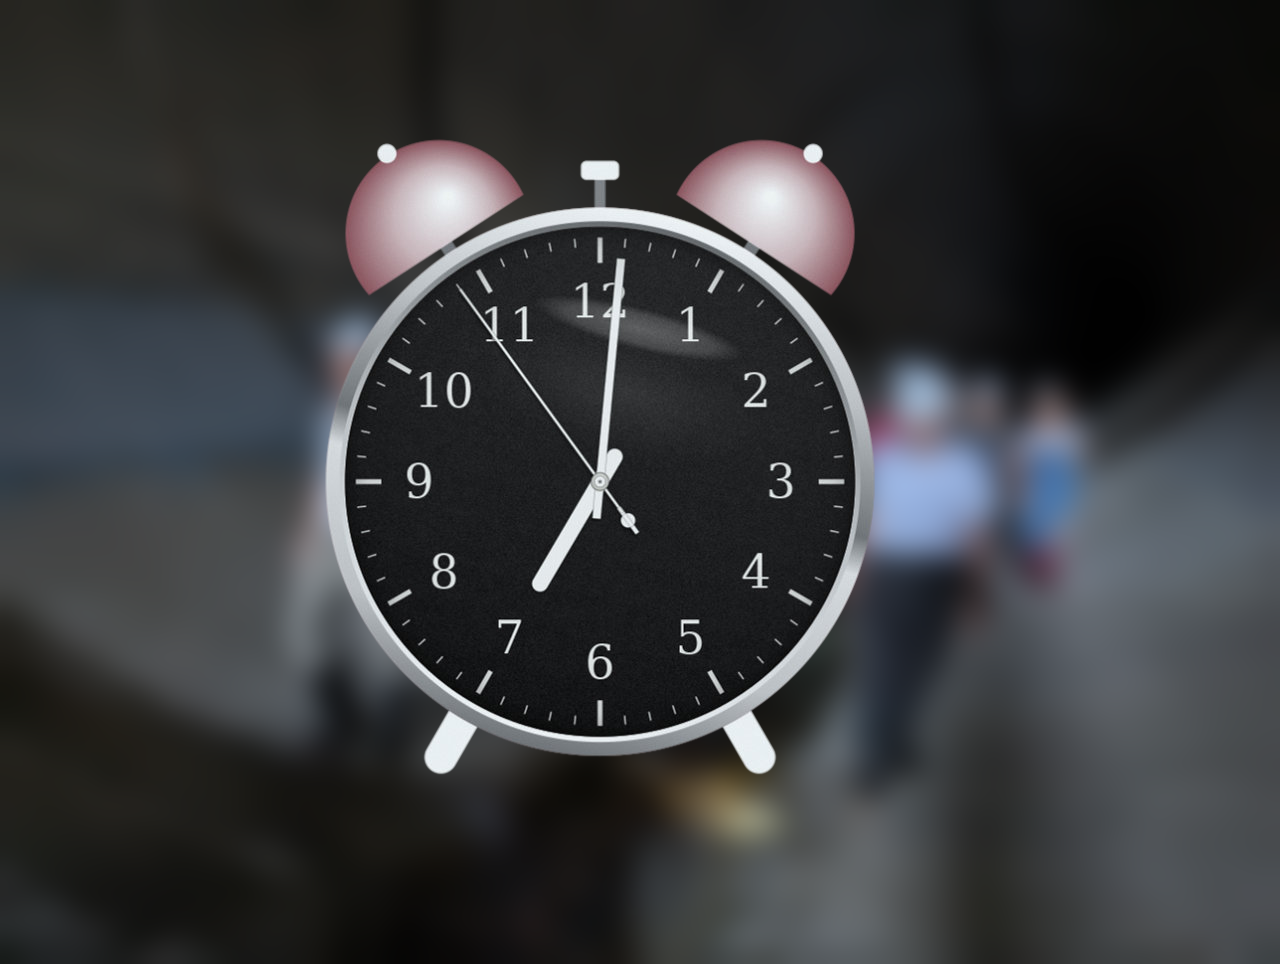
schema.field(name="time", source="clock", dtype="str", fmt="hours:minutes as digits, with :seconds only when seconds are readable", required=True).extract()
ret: 7:00:54
